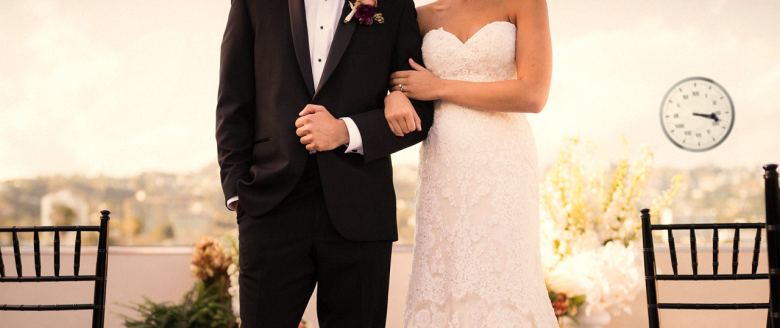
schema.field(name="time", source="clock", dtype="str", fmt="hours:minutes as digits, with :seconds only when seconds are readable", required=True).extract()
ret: 3:18
